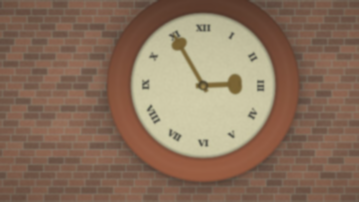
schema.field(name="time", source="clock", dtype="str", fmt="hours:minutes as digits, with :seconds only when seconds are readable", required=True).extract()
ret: 2:55
